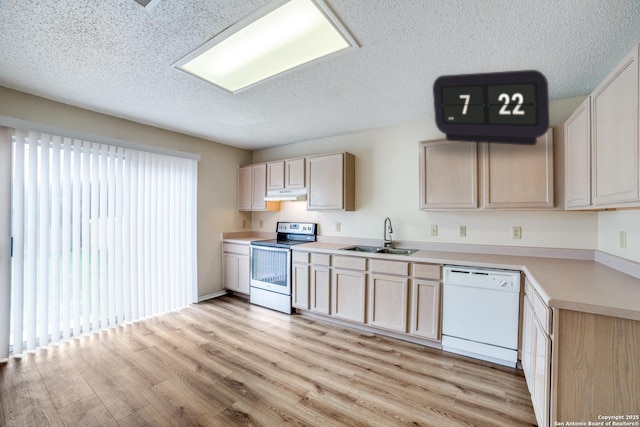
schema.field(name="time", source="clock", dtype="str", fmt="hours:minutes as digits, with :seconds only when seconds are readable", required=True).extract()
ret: 7:22
